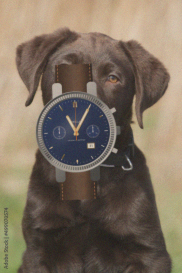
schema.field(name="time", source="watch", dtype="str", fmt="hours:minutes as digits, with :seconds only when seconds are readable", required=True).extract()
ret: 11:05
